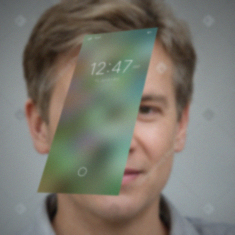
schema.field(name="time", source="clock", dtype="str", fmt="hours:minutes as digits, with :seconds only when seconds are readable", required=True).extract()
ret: 12:47
